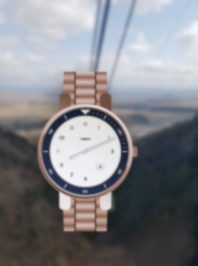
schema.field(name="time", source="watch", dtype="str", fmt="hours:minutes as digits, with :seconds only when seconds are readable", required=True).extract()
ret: 8:11
